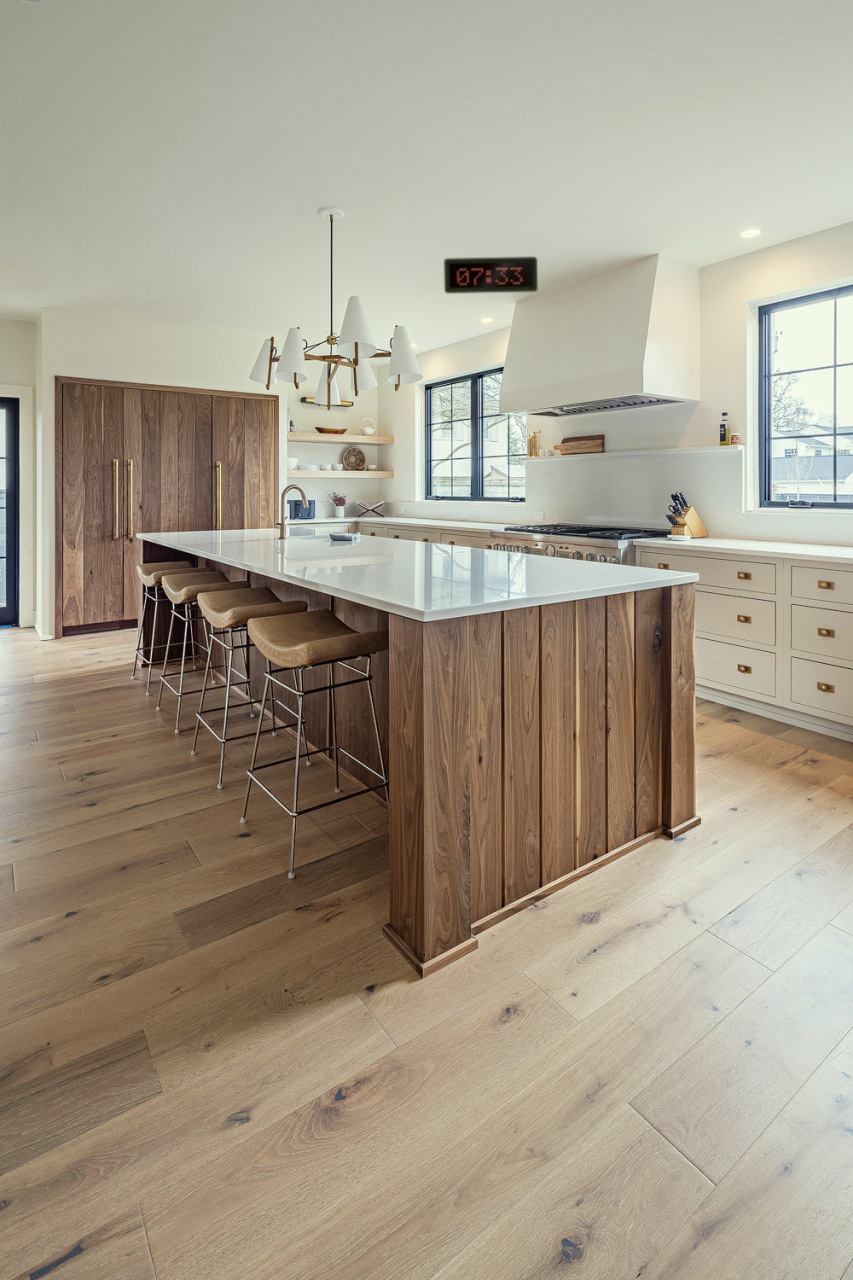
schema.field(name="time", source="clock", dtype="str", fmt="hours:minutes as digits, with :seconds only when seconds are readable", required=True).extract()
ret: 7:33
